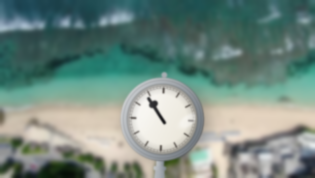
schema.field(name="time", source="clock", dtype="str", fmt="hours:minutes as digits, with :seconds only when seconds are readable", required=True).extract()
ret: 10:54
